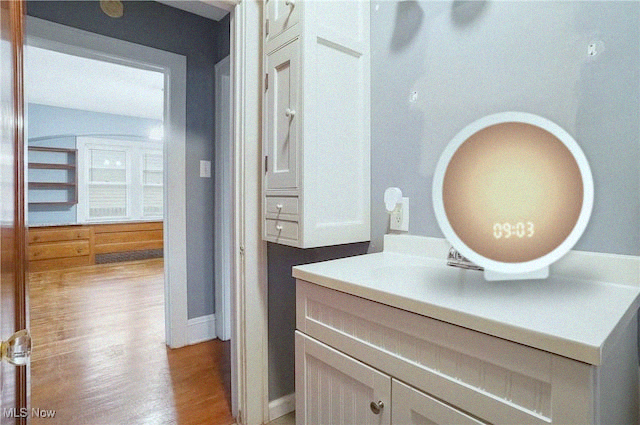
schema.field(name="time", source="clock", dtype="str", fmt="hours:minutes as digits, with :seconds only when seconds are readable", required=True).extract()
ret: 9:03
